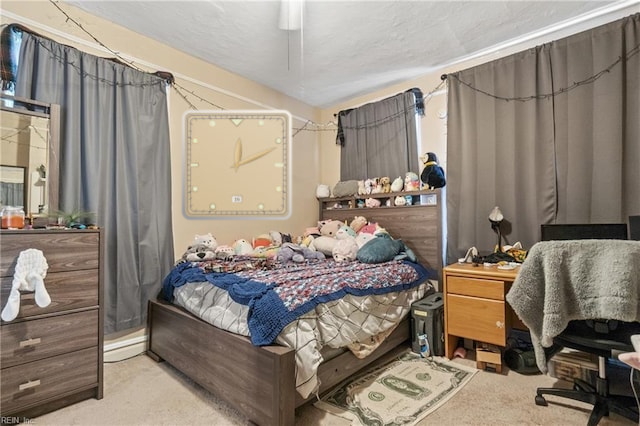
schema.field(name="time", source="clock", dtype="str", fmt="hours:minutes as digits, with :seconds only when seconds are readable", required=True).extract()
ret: 12:11
